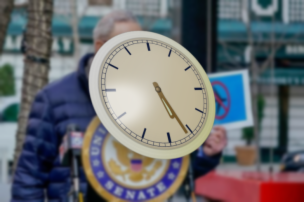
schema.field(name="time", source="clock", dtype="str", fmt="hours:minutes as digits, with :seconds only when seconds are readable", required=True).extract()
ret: 5:26
